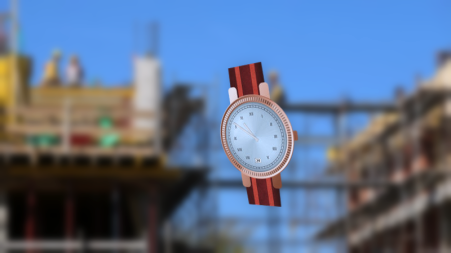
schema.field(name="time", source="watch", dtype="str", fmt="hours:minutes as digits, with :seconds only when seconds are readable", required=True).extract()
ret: 10:51
